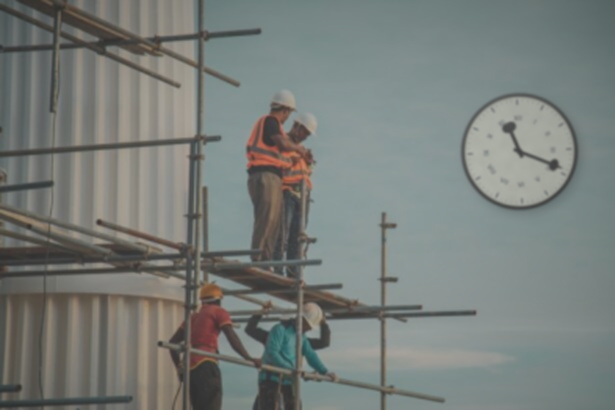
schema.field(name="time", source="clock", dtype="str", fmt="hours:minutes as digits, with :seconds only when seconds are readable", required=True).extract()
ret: 11:19
